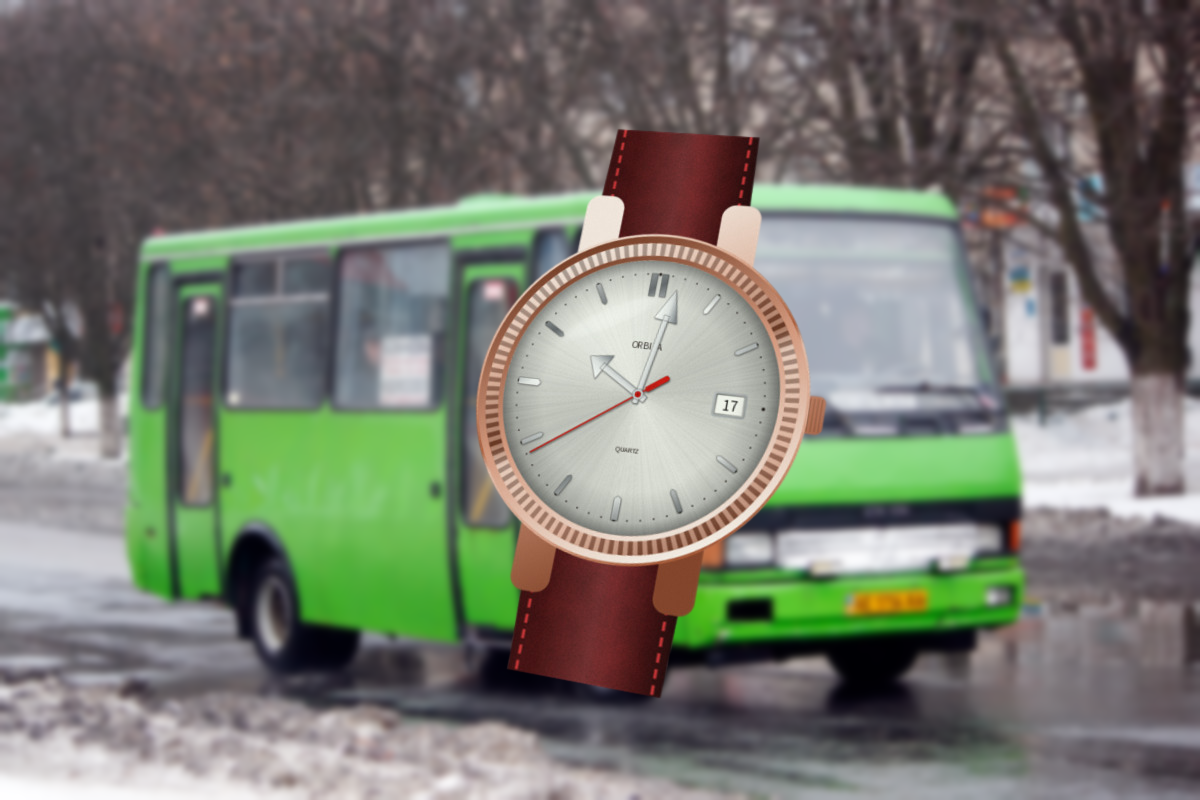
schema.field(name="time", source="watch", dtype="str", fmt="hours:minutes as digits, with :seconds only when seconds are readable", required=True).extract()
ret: 10:01:39
